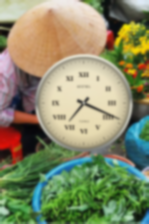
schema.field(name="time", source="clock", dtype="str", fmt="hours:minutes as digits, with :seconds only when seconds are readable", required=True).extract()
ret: 7:19
